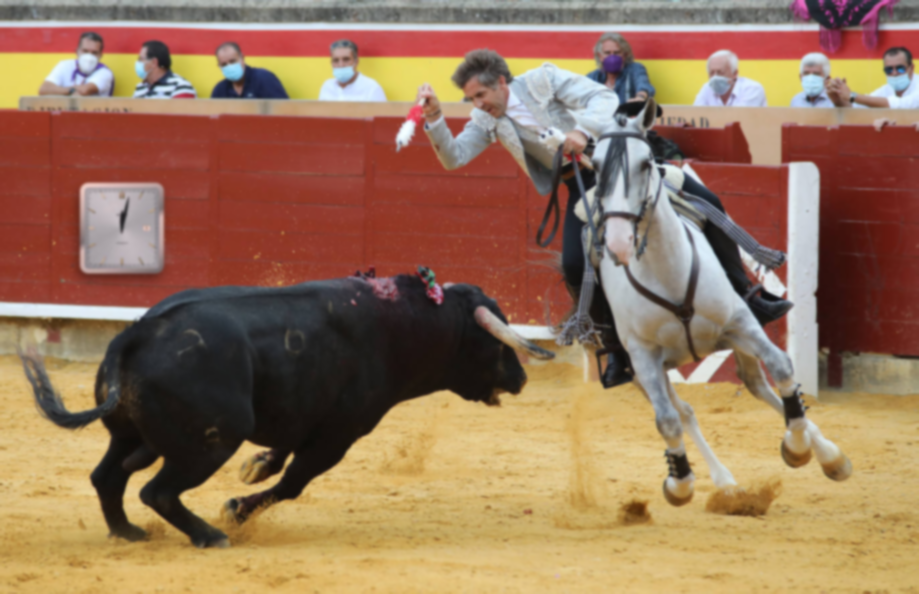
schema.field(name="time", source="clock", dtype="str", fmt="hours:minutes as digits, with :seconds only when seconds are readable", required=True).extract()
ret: 12:02
